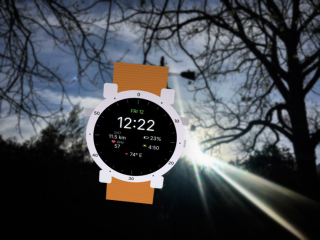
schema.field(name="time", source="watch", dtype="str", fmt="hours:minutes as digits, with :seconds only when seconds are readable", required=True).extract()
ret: 12:22
